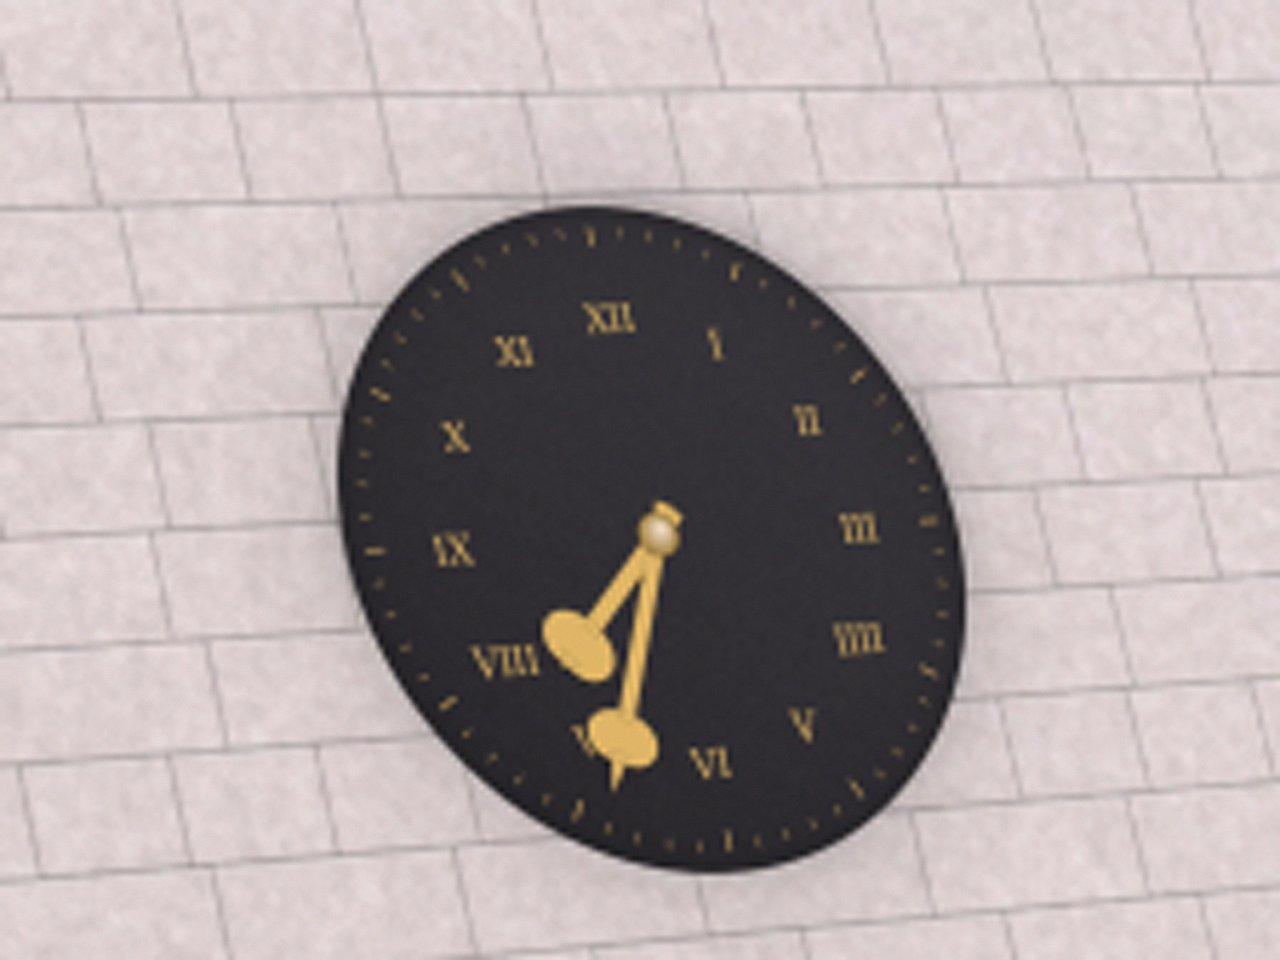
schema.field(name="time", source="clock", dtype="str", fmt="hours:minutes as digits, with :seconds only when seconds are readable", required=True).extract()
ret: 7:34
